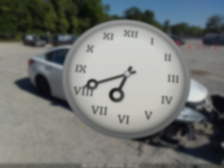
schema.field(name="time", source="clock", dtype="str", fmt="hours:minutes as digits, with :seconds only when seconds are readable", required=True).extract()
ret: 6:41
